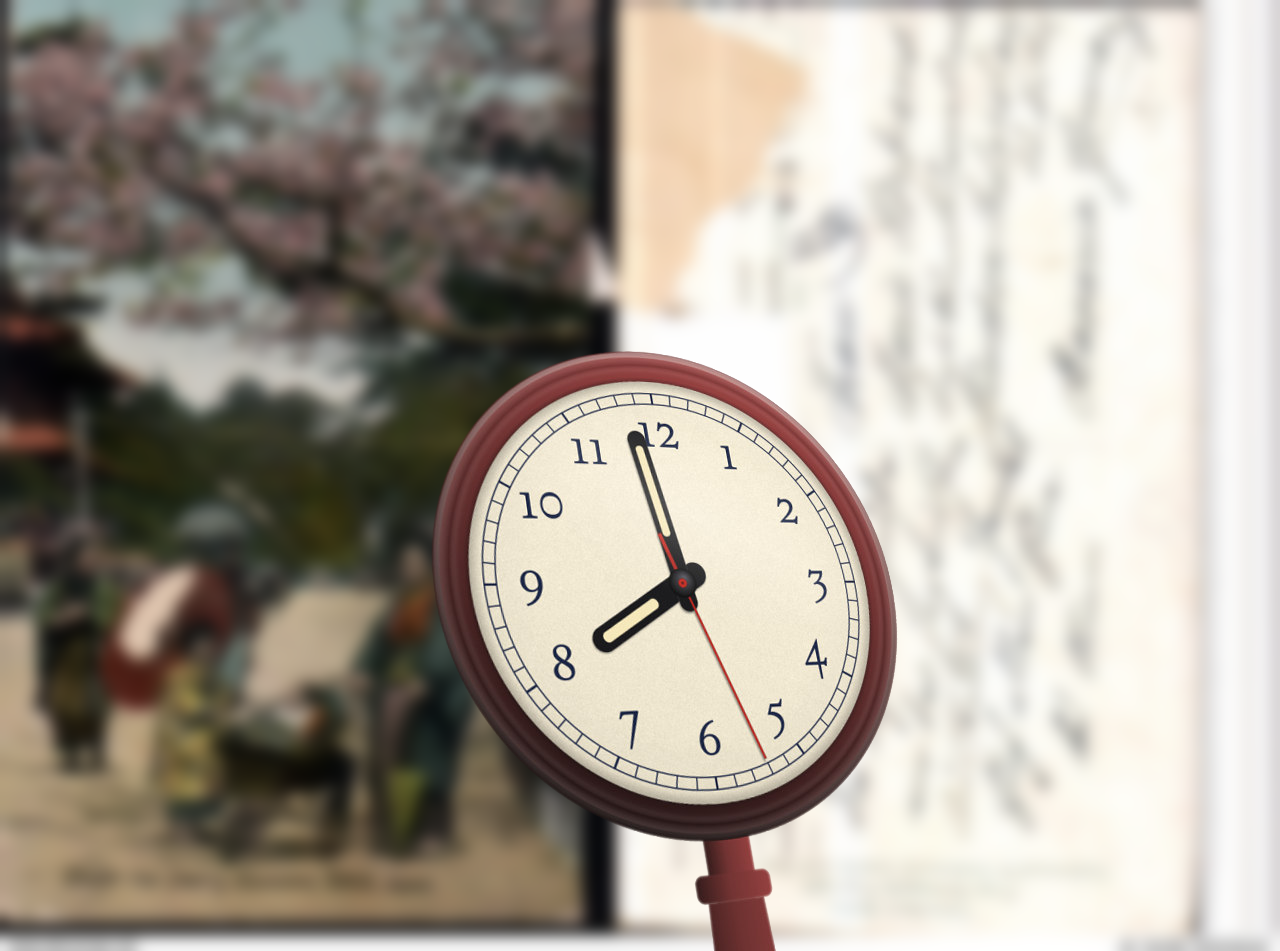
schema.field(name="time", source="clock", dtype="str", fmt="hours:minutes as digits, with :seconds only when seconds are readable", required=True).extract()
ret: 7:58:27
